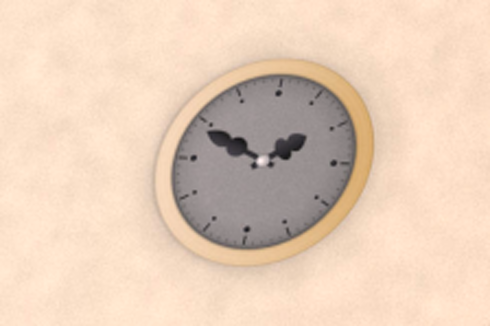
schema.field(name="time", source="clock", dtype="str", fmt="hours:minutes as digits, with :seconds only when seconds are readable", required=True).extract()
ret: 1:49
